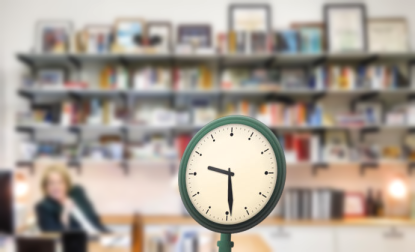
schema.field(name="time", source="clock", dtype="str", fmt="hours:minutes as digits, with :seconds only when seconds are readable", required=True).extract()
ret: 9:29
